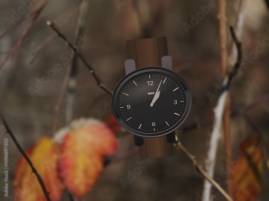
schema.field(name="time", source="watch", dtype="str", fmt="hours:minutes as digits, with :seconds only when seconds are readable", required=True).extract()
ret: 1:04
